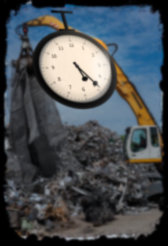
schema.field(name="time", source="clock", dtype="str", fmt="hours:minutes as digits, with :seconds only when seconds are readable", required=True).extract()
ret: 5:24
